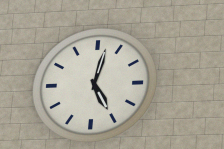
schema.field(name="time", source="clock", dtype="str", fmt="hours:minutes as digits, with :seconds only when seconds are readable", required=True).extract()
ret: 5:02
